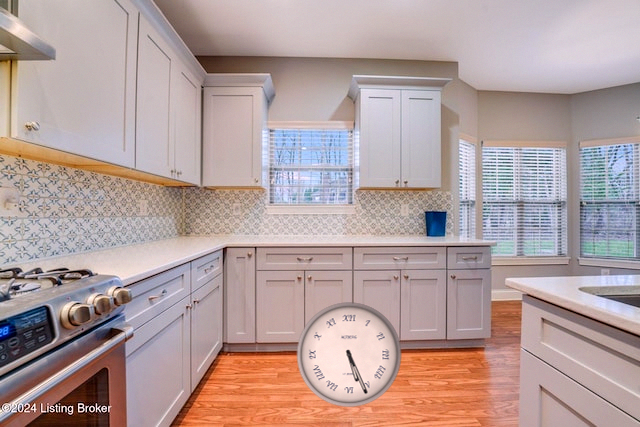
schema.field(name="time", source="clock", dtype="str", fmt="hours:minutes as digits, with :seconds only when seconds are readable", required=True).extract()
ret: 5:26
